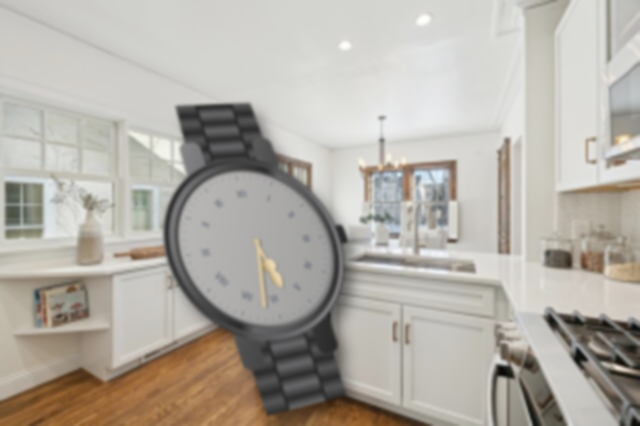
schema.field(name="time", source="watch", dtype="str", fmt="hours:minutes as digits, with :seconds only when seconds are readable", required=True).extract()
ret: 5:32
